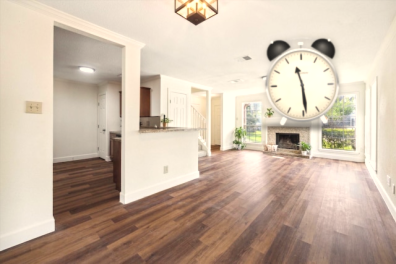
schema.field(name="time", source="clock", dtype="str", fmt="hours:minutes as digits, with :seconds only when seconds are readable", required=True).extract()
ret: 11:29
